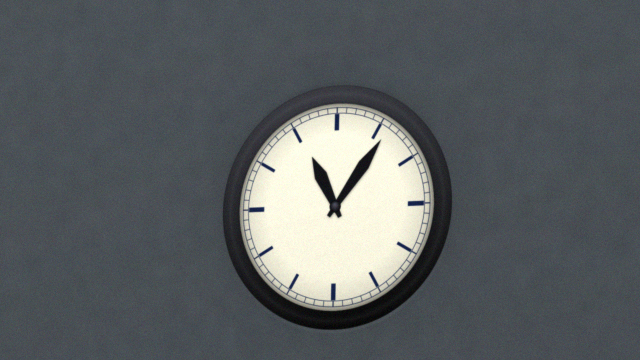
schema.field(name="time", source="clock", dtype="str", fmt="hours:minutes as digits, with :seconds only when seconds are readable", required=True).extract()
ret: 11:06
